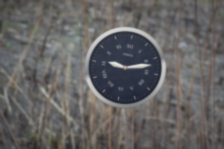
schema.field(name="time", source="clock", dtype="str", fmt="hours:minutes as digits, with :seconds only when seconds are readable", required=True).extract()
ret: 9:12
